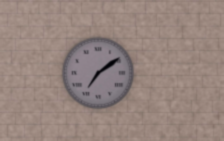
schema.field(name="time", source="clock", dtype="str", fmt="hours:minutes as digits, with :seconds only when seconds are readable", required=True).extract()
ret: 7:09
